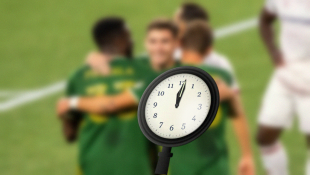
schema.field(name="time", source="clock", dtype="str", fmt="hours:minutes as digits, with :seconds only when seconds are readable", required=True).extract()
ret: 12:01
